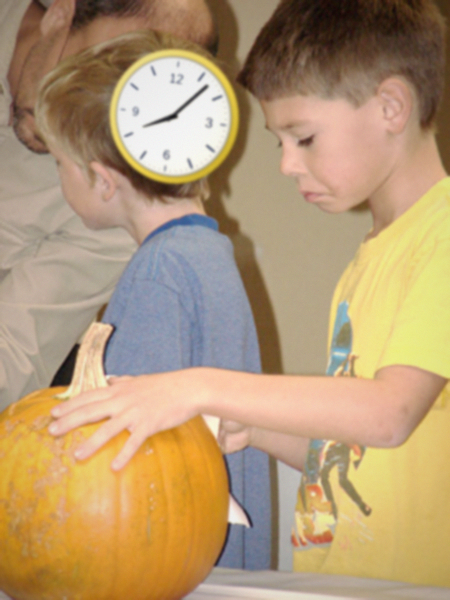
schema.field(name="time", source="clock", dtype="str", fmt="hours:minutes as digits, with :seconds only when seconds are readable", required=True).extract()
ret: 8:07
